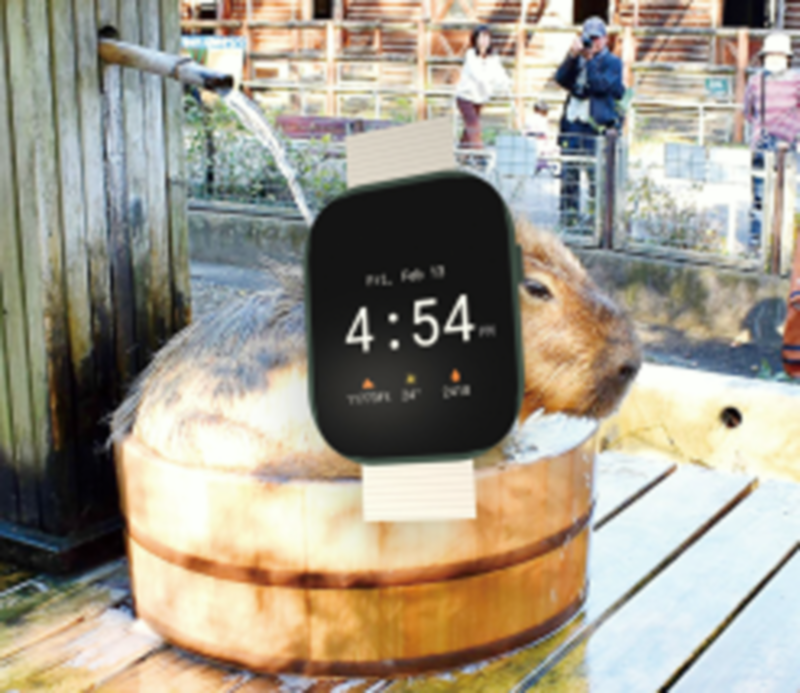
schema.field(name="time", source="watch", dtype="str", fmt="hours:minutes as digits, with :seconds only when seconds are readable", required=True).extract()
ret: 4:54
